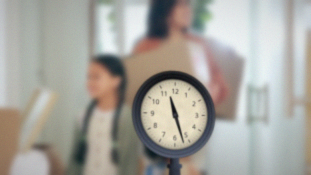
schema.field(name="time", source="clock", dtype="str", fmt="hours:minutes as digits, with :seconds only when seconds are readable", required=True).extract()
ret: 11:27
